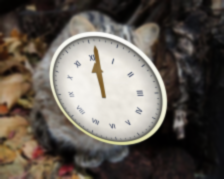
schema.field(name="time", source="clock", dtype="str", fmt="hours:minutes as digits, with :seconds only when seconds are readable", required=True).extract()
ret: 12:01
